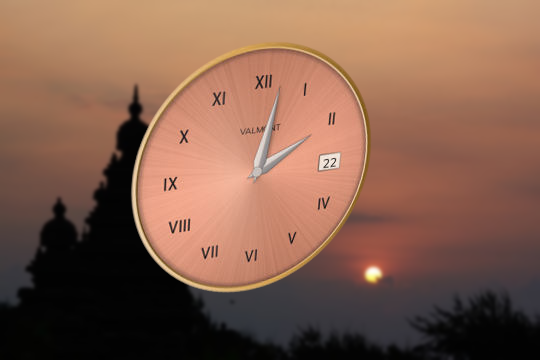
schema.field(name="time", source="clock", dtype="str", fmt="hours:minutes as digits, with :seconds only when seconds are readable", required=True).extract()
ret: 2:02
